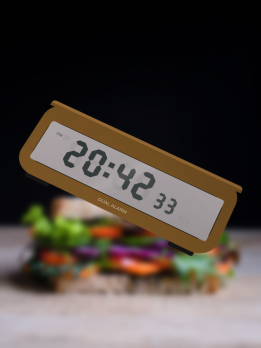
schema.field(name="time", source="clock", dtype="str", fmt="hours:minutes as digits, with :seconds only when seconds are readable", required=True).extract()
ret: 20:42:33
